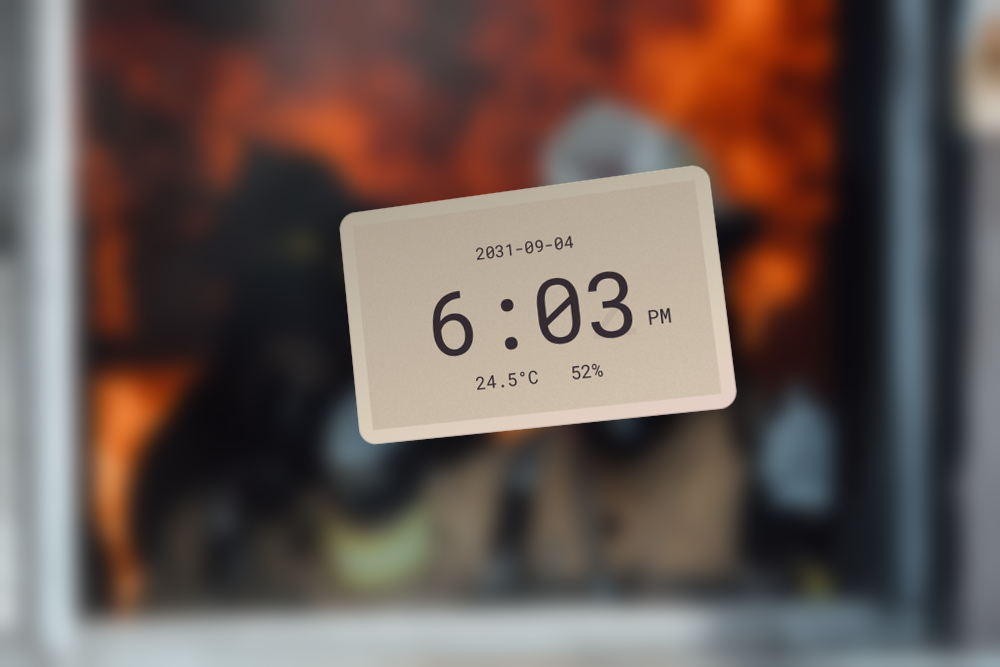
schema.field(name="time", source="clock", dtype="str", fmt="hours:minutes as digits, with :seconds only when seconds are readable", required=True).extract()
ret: 6:03
